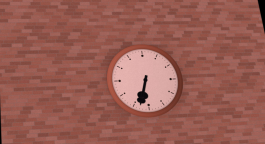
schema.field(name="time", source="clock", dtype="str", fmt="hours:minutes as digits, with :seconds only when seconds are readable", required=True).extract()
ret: 6:33
